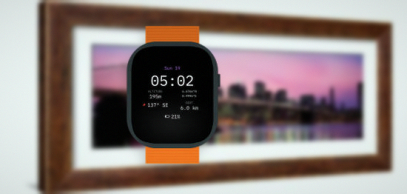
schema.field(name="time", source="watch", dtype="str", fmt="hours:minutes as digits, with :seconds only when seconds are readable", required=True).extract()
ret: 5:02
